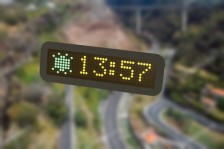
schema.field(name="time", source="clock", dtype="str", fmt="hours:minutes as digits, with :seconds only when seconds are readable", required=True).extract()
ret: 13:57
